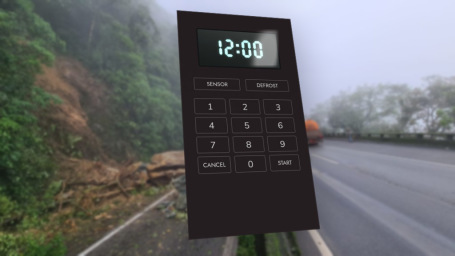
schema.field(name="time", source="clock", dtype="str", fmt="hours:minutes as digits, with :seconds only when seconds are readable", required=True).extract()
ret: 12:00
